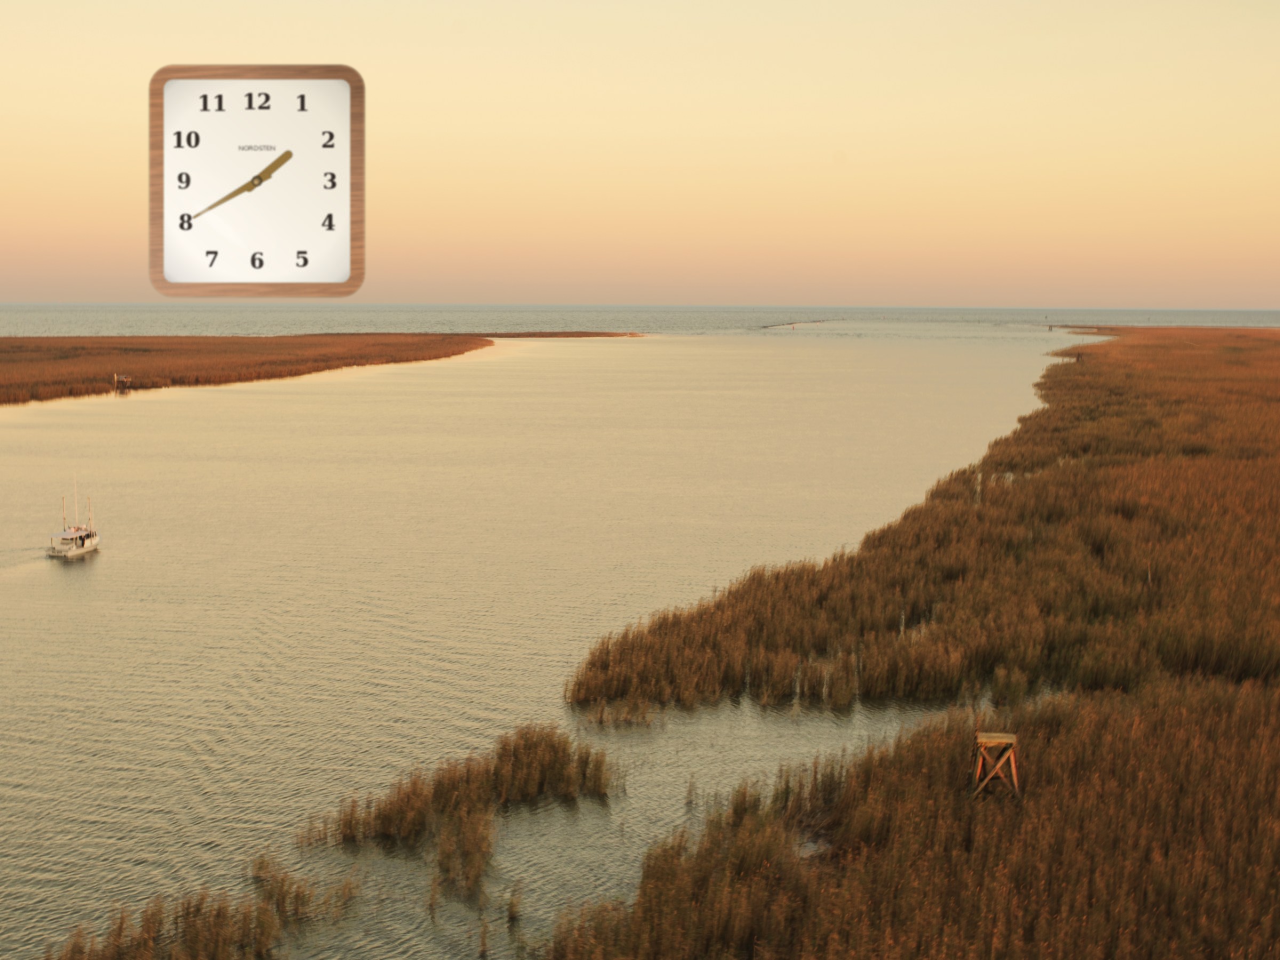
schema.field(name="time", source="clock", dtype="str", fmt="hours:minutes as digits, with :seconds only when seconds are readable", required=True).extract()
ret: 1:40
